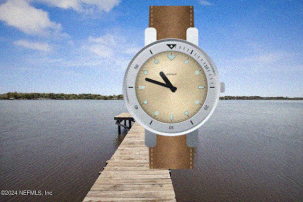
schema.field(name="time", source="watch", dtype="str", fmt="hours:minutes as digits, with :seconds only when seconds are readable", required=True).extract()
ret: 10:48
